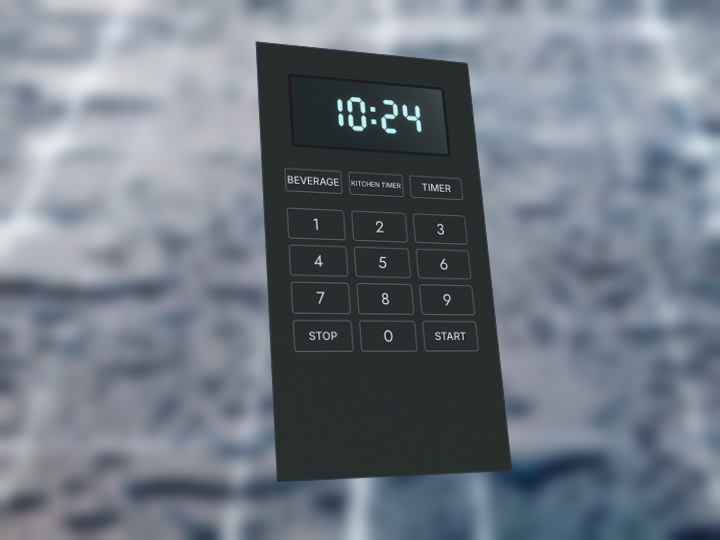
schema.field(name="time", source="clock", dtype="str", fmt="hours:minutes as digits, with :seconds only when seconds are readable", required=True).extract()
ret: 10:24
